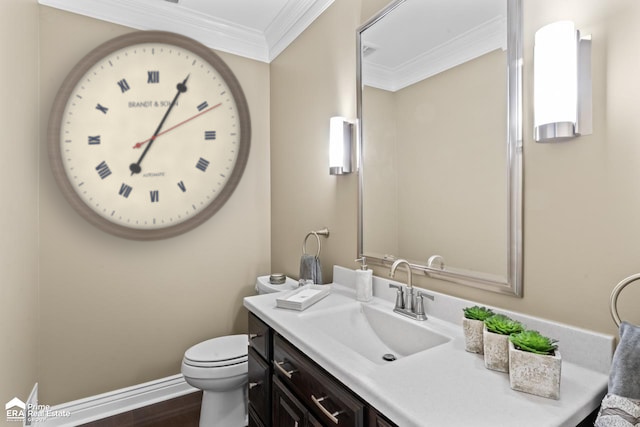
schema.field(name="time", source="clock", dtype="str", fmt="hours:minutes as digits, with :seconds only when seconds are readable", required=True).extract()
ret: 7:05:11
